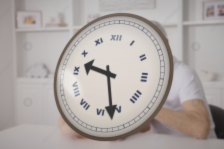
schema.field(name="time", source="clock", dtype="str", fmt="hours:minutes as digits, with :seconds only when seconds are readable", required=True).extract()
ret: 9:27
